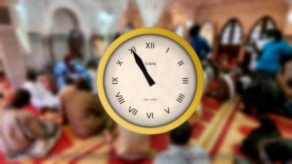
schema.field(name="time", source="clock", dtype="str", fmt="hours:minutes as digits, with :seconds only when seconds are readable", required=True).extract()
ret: 10:55
